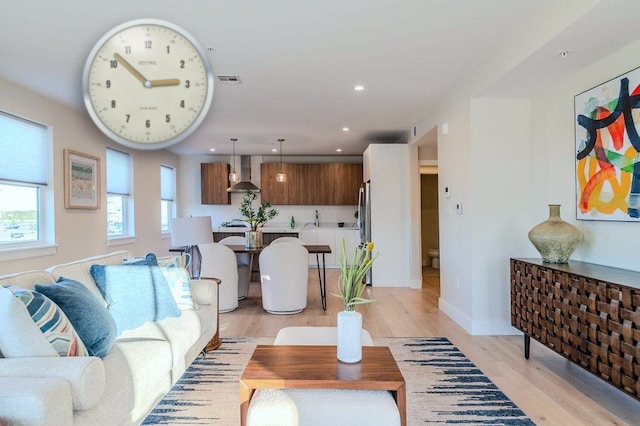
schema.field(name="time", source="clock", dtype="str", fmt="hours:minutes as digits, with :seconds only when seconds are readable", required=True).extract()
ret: 2:52
